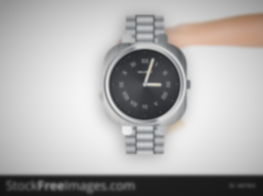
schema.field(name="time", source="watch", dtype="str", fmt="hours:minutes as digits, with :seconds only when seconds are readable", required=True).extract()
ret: 3:03
